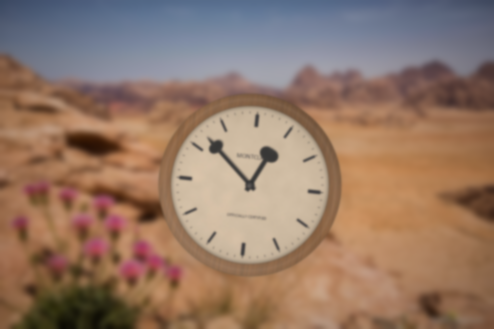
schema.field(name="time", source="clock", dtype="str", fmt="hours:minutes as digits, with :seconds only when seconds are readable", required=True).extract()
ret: 12:52
